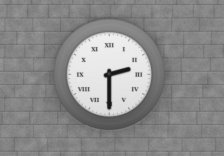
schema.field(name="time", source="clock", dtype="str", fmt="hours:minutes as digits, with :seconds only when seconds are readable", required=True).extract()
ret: 2:30
